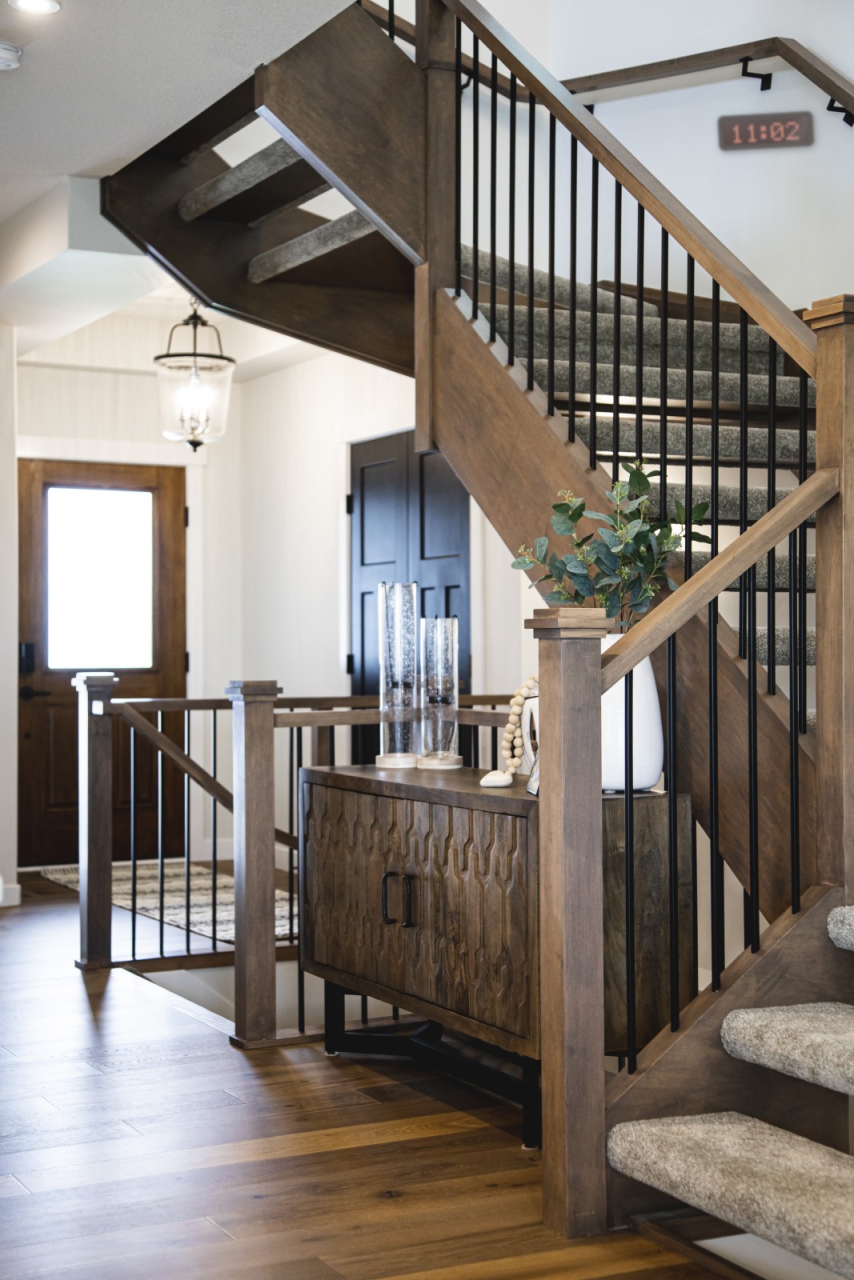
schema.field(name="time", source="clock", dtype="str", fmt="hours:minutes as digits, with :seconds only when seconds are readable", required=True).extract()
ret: 11:02
